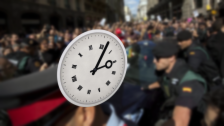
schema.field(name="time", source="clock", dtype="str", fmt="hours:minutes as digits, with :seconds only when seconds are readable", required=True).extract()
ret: 2:02
